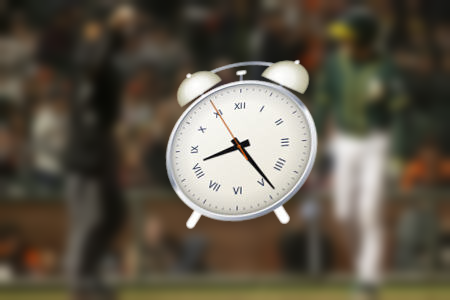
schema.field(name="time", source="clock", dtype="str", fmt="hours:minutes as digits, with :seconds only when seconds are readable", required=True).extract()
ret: 8:23:55
